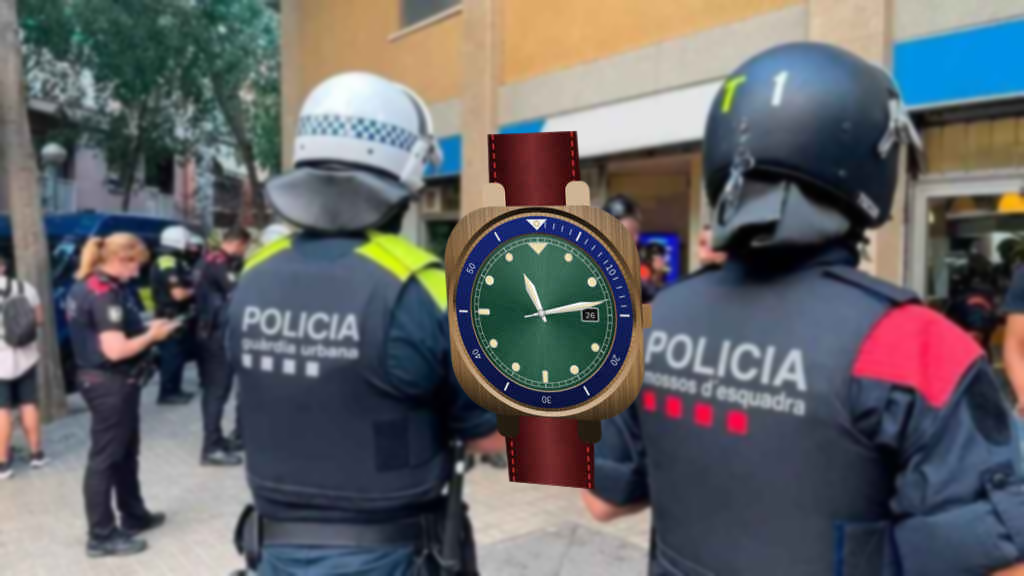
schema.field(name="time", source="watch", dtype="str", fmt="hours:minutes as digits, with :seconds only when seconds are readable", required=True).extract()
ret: 11:13:13
